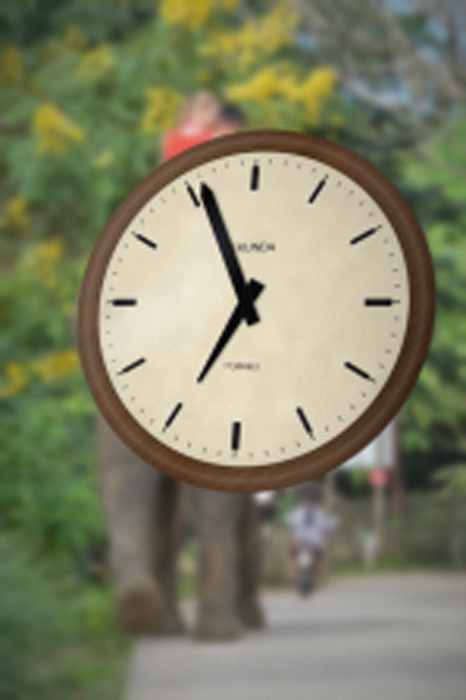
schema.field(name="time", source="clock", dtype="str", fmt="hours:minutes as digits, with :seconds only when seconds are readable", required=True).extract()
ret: 6:56
